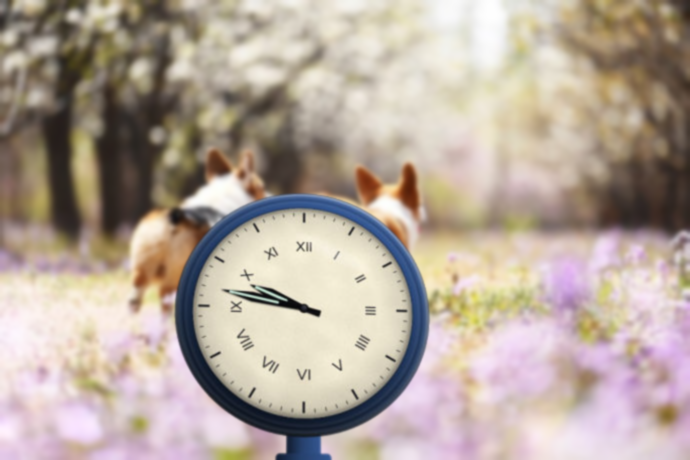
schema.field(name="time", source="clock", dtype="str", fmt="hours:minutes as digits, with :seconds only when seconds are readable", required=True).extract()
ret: 9:47
